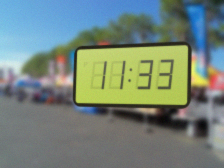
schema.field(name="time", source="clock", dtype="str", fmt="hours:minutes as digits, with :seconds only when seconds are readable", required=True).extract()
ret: 11:33
